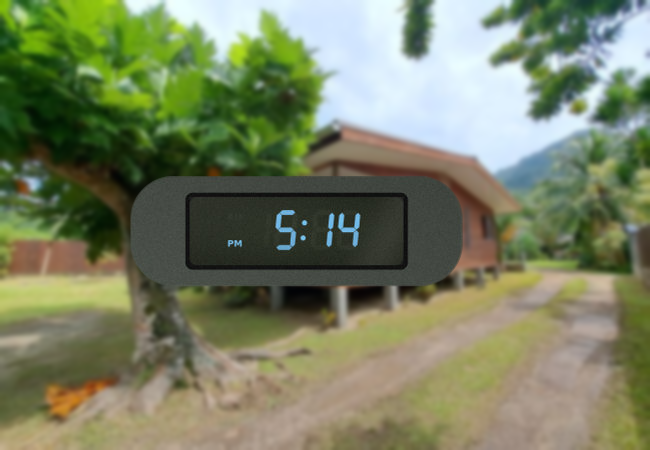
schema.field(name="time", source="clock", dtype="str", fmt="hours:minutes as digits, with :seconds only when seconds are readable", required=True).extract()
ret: 5:14
